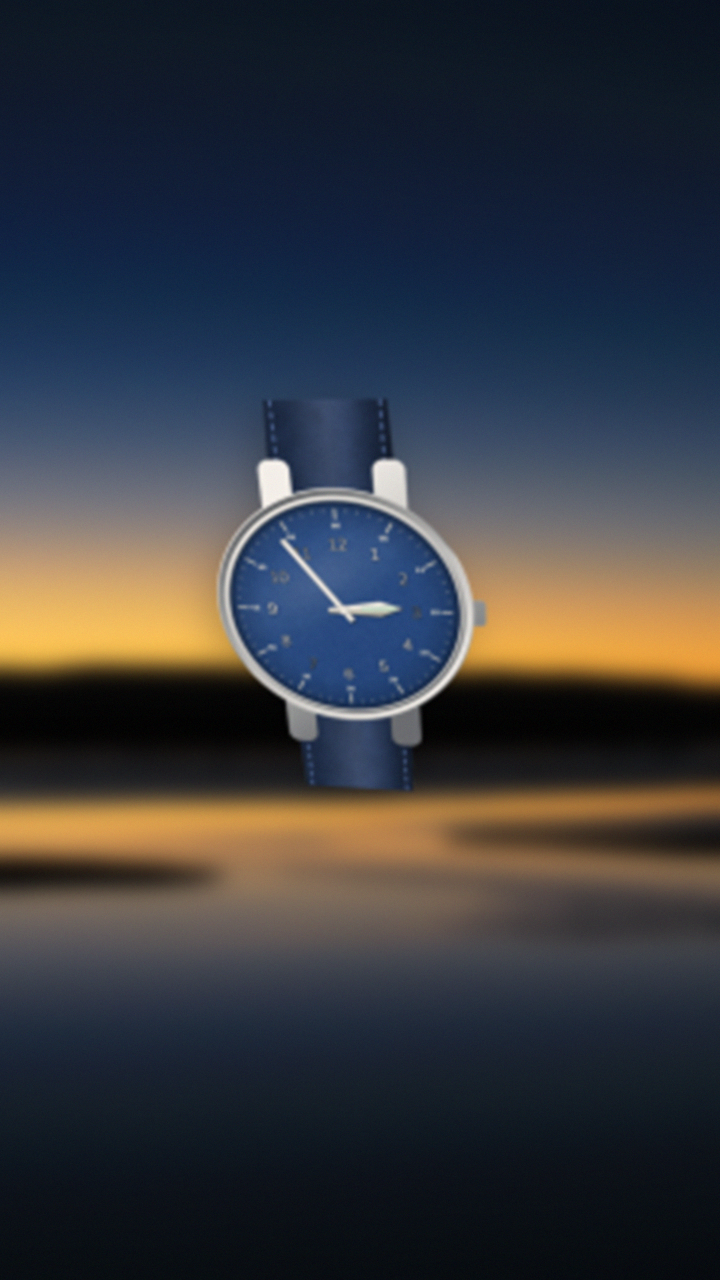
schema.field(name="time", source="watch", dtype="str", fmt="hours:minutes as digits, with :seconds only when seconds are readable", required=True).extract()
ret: 2:54
